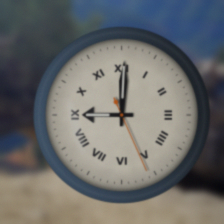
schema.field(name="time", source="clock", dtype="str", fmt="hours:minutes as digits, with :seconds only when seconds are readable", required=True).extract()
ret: 9:00:26
